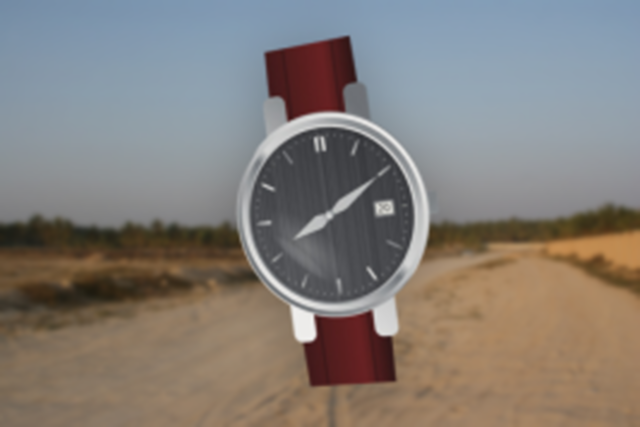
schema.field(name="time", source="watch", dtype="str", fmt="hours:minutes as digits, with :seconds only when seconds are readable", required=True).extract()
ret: 8:10
